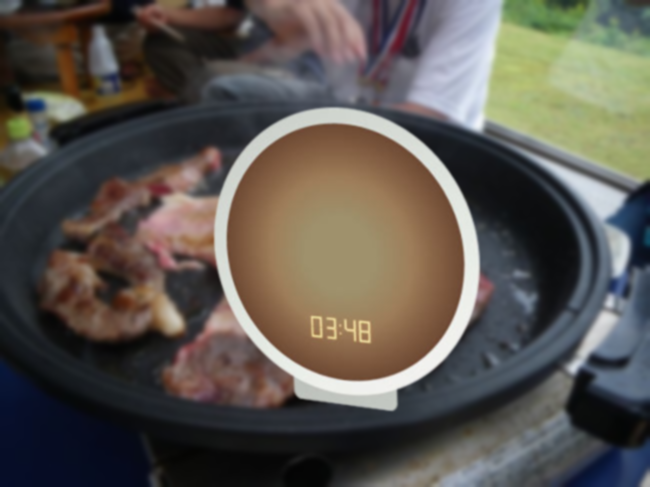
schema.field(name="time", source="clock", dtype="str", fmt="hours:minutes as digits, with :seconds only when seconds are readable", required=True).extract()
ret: 3:48
